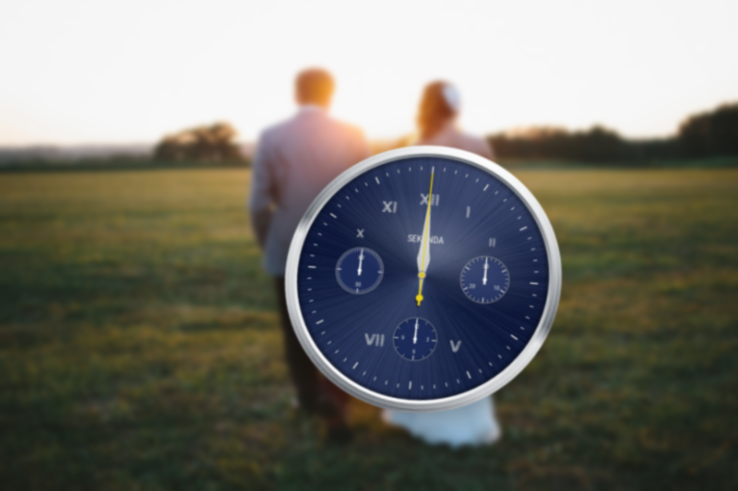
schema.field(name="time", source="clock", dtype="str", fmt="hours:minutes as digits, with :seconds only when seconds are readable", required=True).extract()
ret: 12:00
